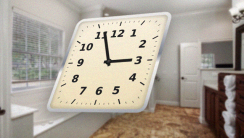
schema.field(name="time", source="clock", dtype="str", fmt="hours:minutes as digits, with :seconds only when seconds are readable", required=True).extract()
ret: 2:56
